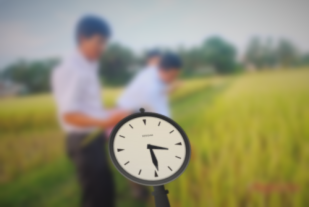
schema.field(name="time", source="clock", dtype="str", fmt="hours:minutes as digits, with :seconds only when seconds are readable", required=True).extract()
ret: 3:29
